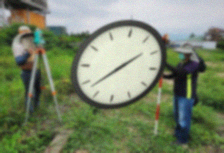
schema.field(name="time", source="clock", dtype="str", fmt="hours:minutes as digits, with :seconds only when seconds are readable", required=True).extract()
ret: 1:38
